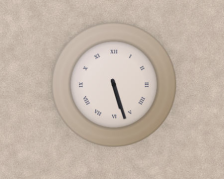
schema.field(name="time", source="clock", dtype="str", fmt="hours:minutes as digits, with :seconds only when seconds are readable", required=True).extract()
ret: 5:27
